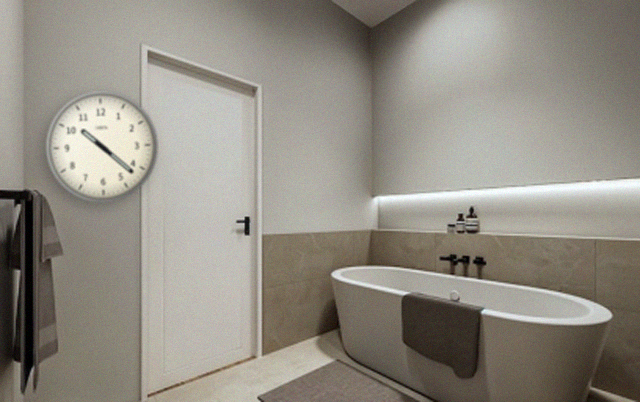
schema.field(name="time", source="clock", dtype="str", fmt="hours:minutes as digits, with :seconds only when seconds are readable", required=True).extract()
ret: 10:22
